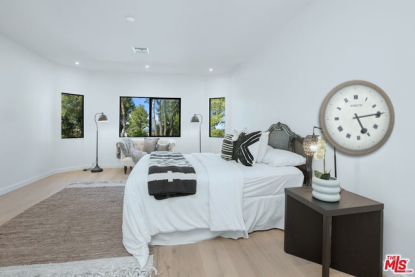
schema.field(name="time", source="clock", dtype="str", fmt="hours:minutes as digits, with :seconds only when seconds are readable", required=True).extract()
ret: 5:14
